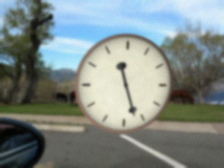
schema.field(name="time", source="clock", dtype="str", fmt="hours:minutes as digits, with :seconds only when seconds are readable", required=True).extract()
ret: 11:27
